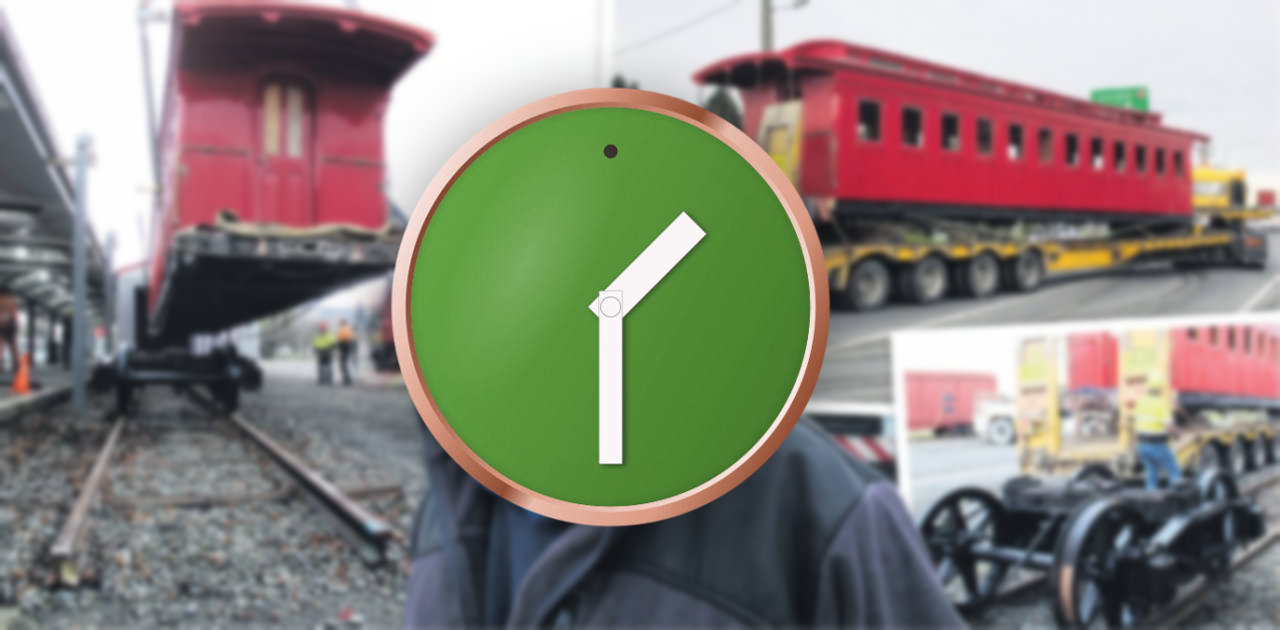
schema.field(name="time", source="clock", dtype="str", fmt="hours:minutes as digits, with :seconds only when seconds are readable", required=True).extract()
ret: 1:30
